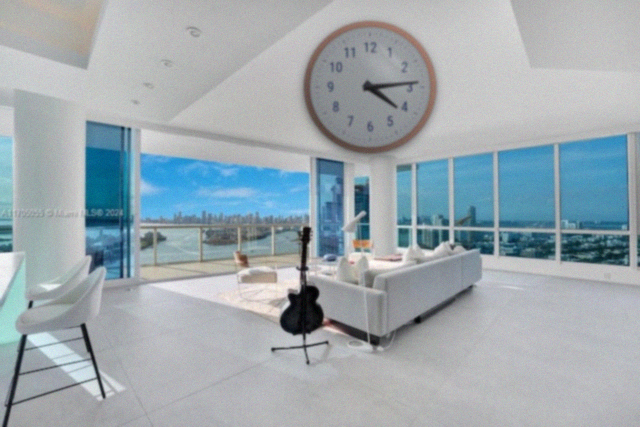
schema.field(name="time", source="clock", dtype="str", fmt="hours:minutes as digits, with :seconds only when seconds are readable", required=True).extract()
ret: 4:14
